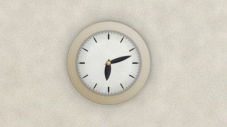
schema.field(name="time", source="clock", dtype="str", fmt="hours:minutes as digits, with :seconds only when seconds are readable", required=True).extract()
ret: 6:12
